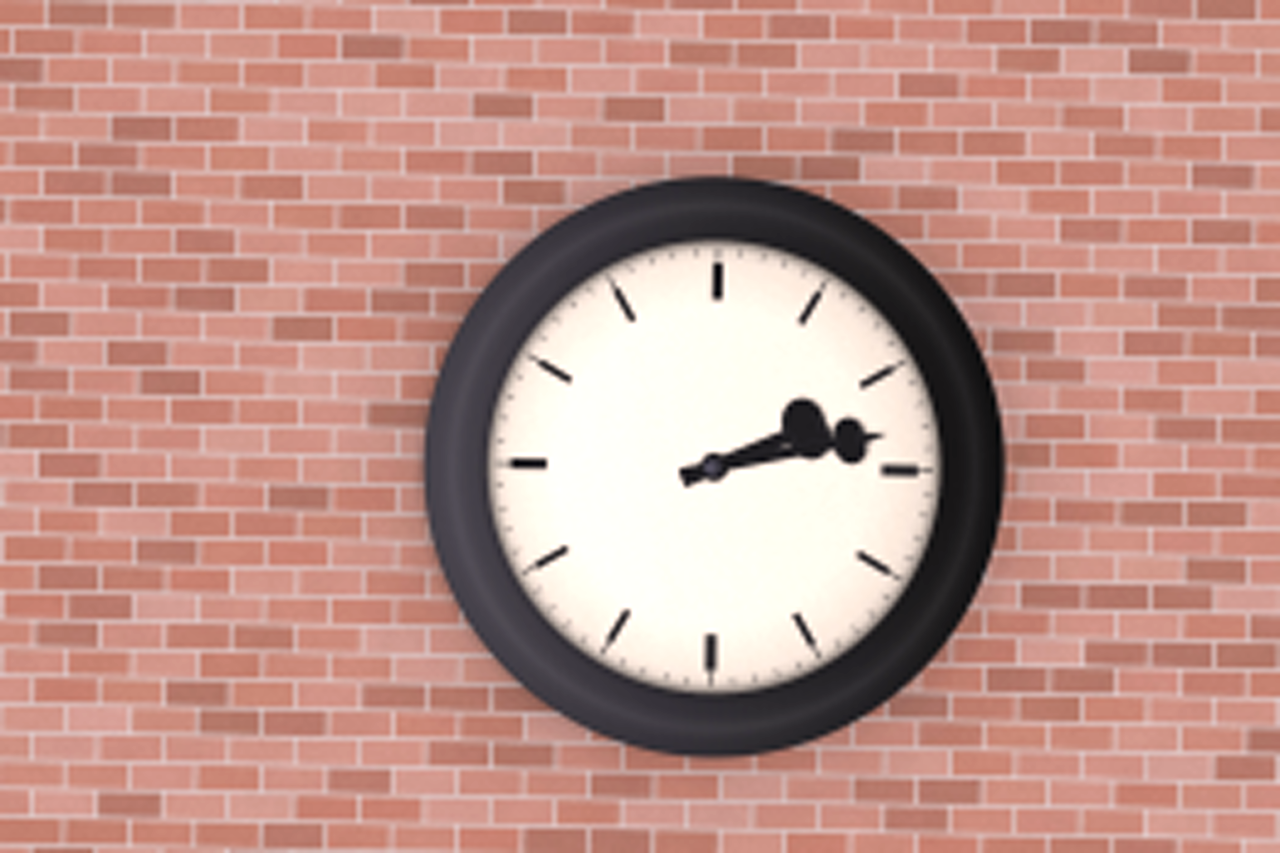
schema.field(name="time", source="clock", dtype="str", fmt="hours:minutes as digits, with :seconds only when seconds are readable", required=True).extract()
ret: 2:13
